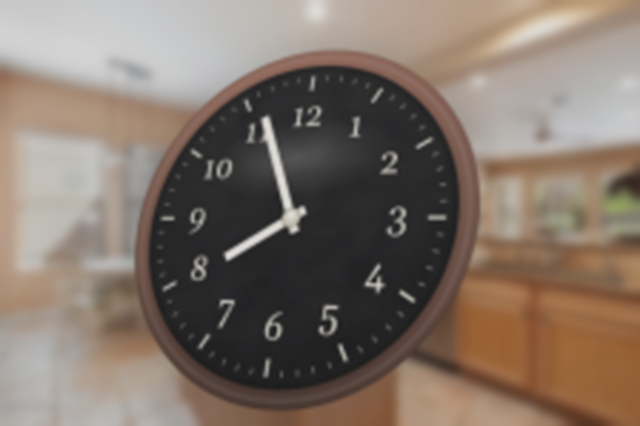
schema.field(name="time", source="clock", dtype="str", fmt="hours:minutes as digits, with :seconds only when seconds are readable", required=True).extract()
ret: 7:56
